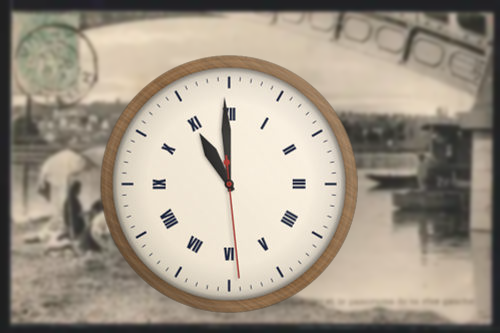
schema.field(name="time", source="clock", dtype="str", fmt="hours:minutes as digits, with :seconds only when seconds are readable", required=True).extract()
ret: 10:59:29
